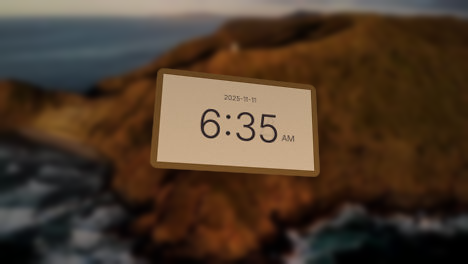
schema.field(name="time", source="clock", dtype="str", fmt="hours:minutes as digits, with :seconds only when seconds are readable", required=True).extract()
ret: 6:35
